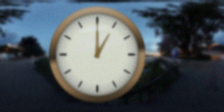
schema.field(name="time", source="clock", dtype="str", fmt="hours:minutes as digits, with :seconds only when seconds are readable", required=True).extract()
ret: 1:00
